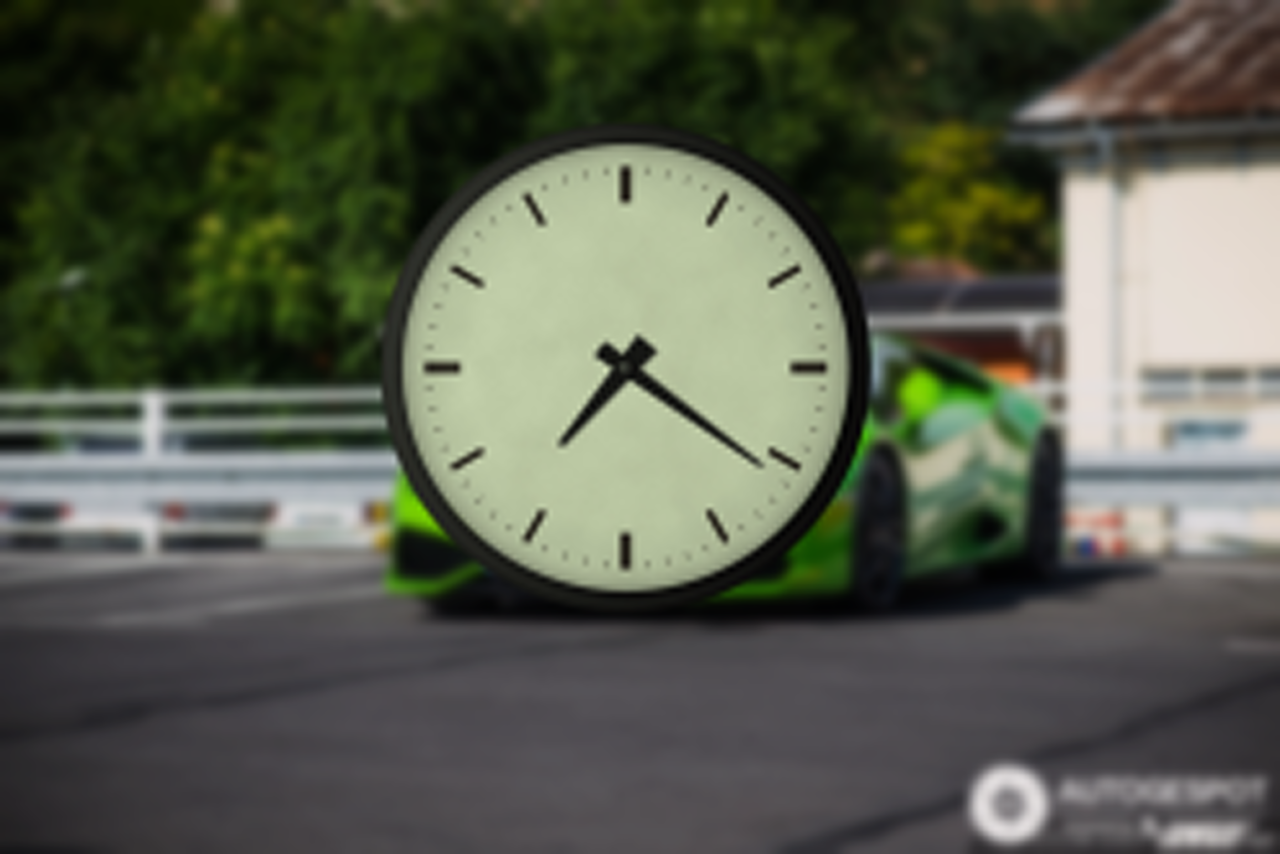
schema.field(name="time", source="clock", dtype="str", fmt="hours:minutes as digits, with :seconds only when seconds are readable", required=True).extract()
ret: 7:21
